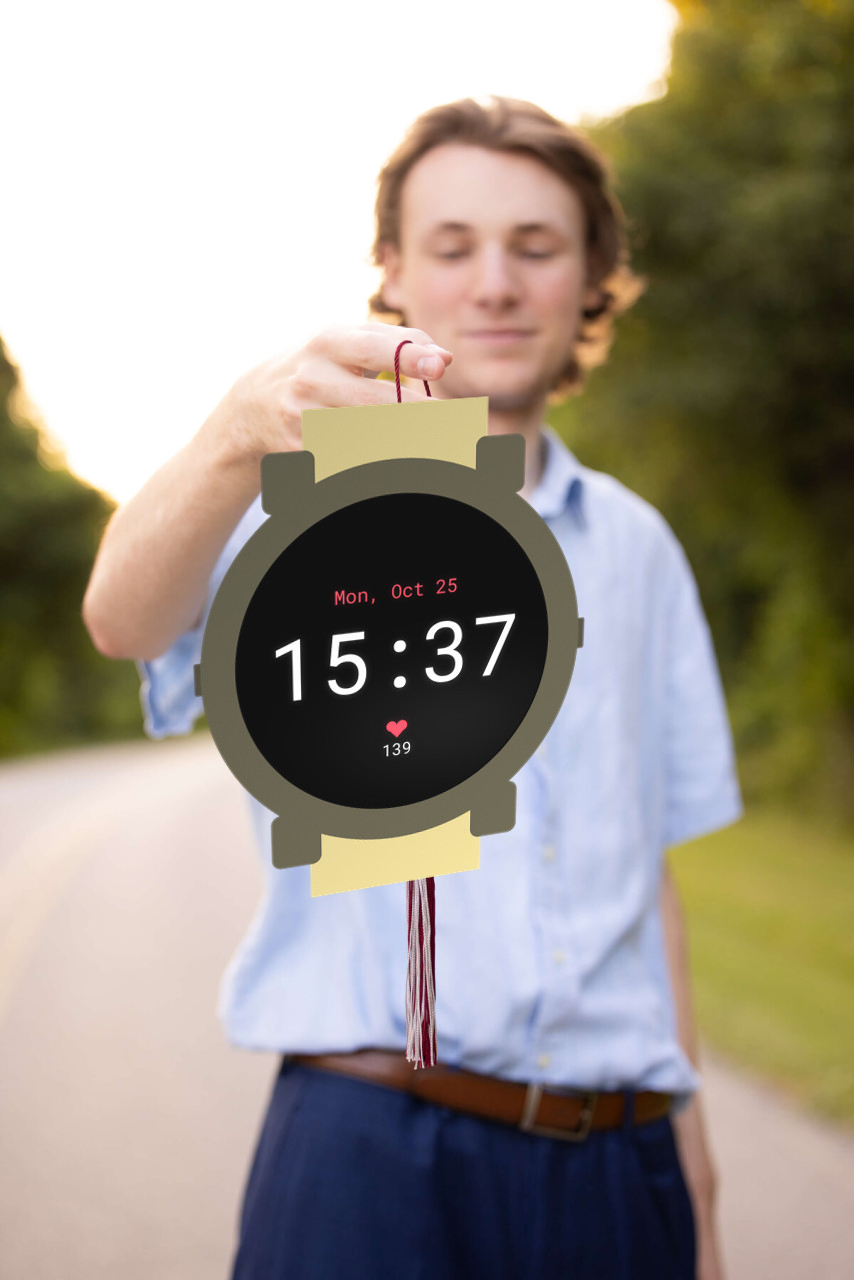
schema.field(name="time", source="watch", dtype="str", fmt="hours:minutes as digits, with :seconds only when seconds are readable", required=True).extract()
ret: 15:37
